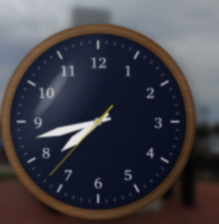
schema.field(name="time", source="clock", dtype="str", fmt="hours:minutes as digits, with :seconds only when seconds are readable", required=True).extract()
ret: 7:42:37
